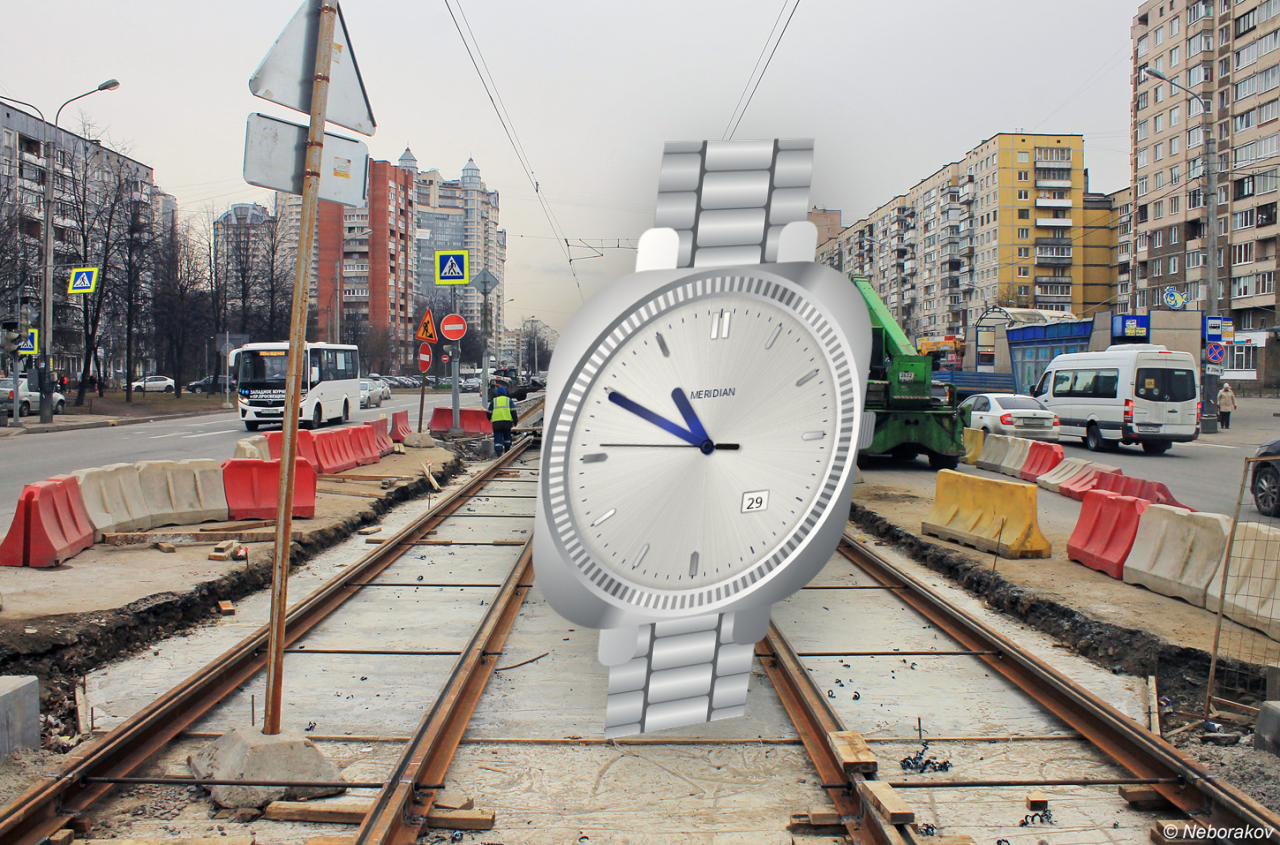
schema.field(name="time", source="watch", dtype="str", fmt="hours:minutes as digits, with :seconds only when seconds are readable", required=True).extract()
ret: 10:49:46
